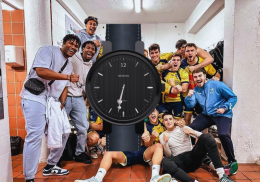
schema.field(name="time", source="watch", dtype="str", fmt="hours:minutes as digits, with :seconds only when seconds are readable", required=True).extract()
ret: 6:32
